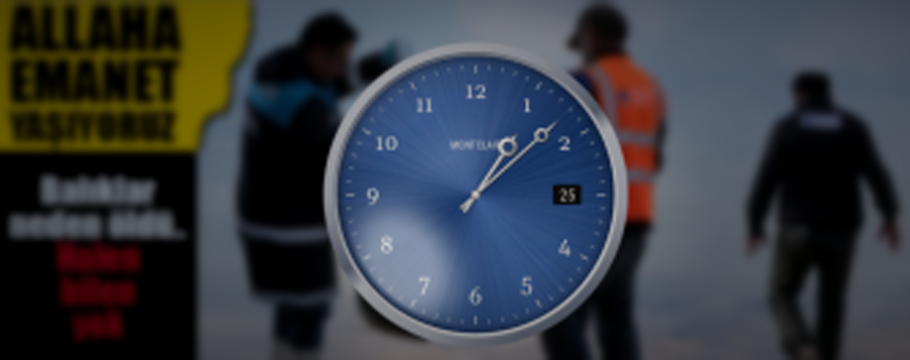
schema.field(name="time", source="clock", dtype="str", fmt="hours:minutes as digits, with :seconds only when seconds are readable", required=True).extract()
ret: 1:08
